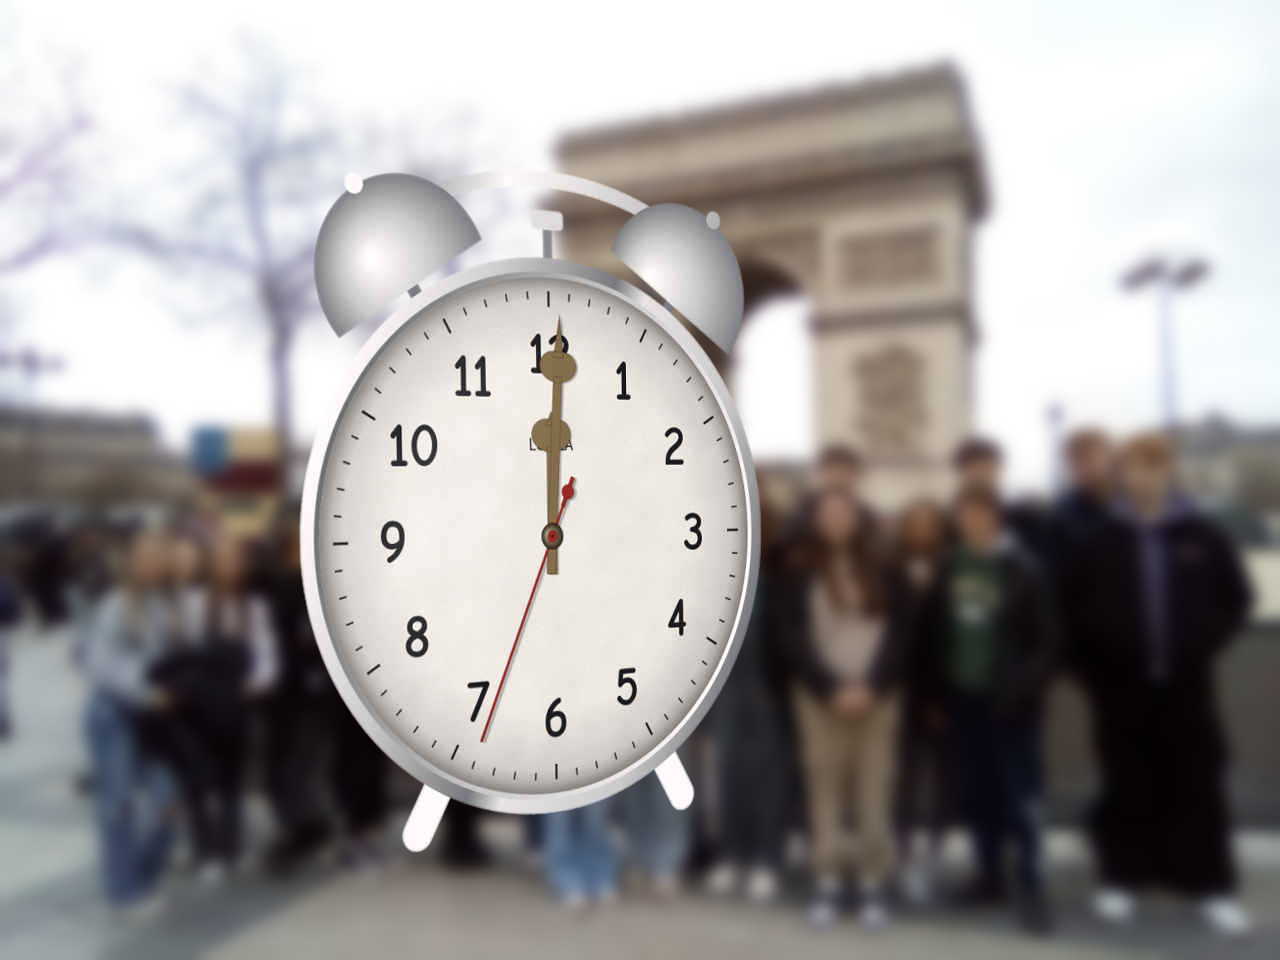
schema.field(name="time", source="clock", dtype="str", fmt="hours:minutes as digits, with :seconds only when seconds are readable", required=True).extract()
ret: 12:00:34
